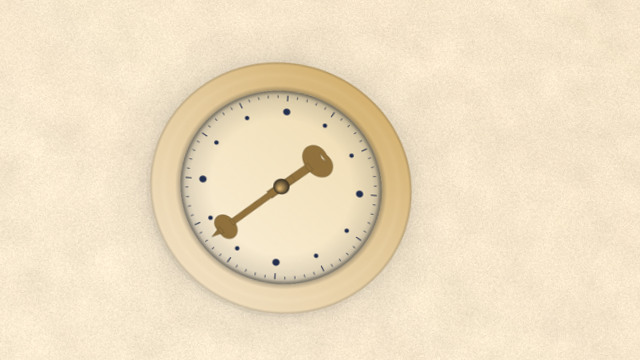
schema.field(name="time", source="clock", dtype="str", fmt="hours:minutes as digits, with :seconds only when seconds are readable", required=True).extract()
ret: 1:38
